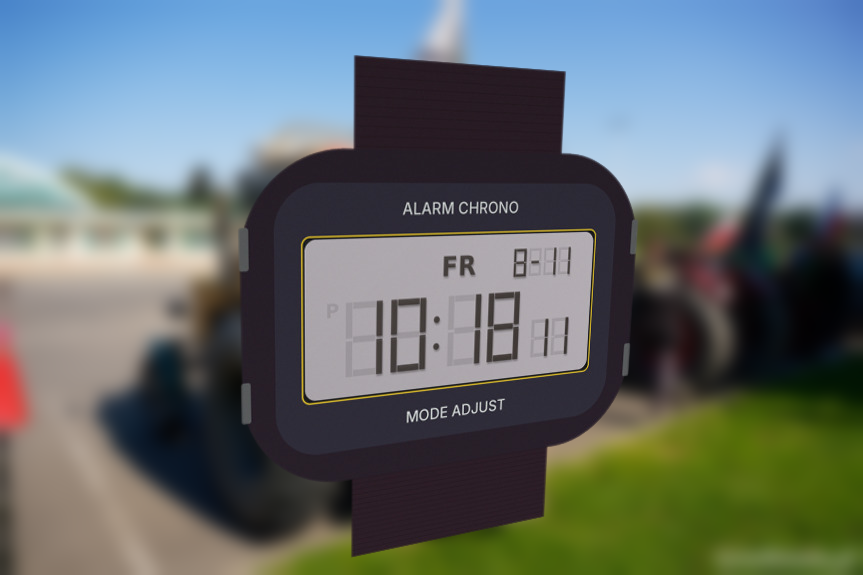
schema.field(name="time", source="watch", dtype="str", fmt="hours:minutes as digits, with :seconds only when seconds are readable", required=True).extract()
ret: 10:18:11
